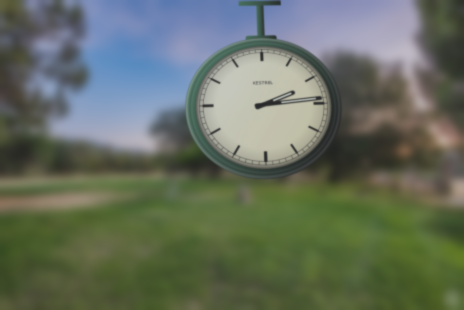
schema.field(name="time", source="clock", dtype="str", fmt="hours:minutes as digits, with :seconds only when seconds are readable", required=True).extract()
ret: 2:14
